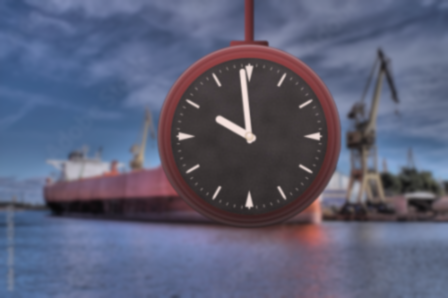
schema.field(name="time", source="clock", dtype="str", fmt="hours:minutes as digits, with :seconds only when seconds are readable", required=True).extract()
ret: 9:59
